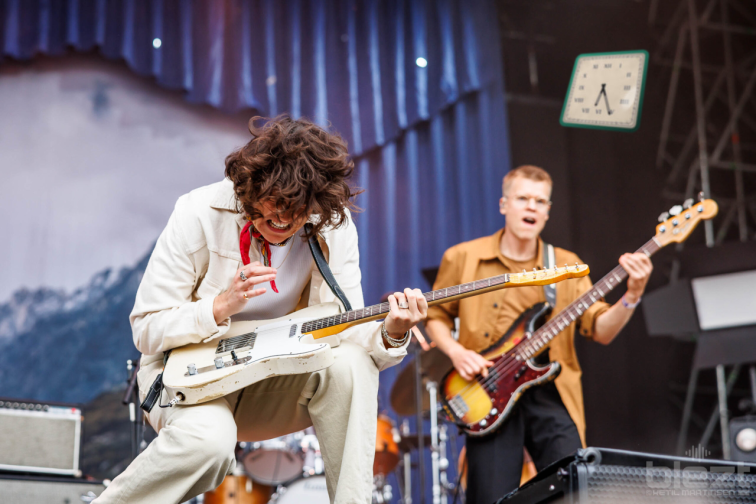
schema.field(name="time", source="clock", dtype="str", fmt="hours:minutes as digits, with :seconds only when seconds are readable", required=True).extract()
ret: 6:26
